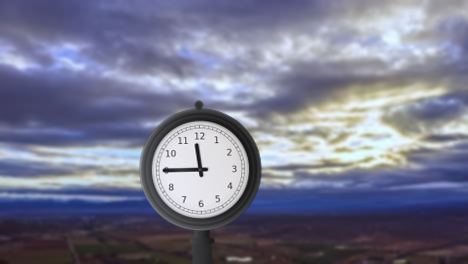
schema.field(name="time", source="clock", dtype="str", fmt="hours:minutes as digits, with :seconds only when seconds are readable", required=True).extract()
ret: 11:45
